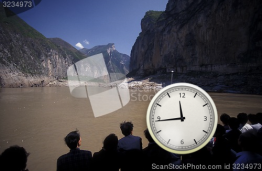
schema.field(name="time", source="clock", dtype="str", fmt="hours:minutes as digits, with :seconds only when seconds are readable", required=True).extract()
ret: 11:44
